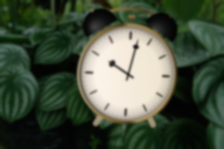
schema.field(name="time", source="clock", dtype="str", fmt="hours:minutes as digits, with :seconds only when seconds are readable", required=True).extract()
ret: 10:02
